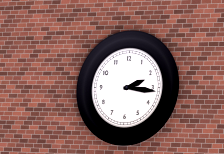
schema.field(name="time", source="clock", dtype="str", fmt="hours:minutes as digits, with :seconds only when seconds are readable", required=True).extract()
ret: 2:16
